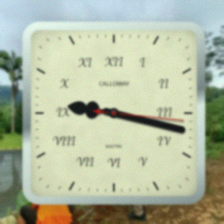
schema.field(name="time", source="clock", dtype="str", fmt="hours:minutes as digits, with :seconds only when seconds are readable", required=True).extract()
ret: 9:17:16
